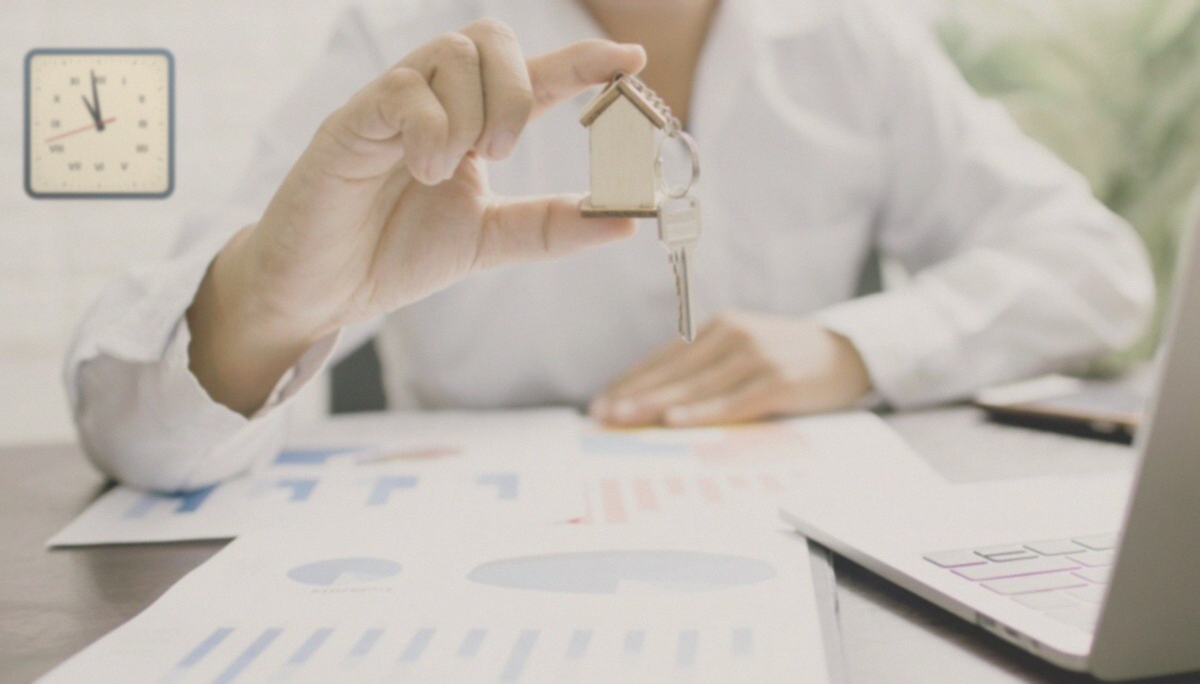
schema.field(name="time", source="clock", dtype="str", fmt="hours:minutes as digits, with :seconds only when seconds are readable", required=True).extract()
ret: 10:58:42
